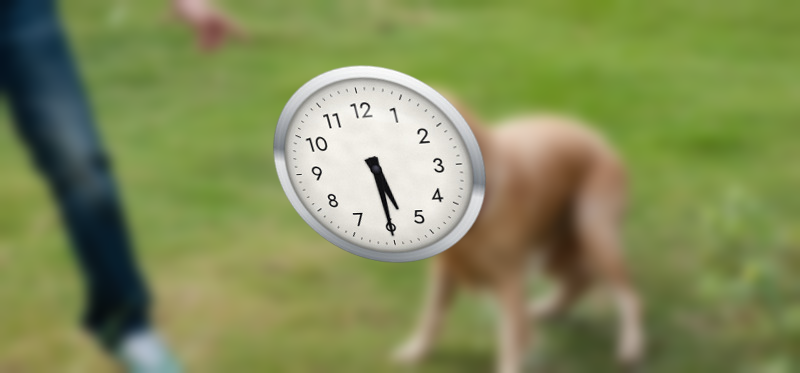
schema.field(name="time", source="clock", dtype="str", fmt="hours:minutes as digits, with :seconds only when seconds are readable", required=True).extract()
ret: 5:30
